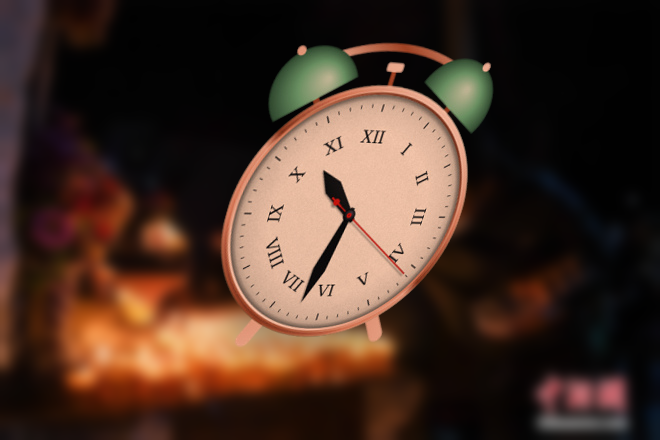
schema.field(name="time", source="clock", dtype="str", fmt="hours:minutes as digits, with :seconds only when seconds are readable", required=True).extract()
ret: 10:32:21
